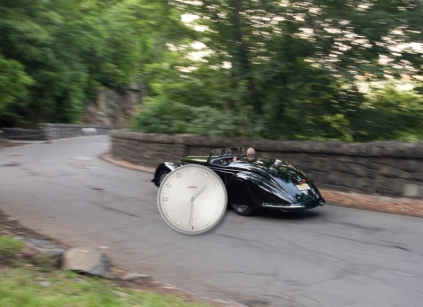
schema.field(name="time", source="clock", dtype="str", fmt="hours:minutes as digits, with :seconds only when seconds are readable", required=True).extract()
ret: 1:31
